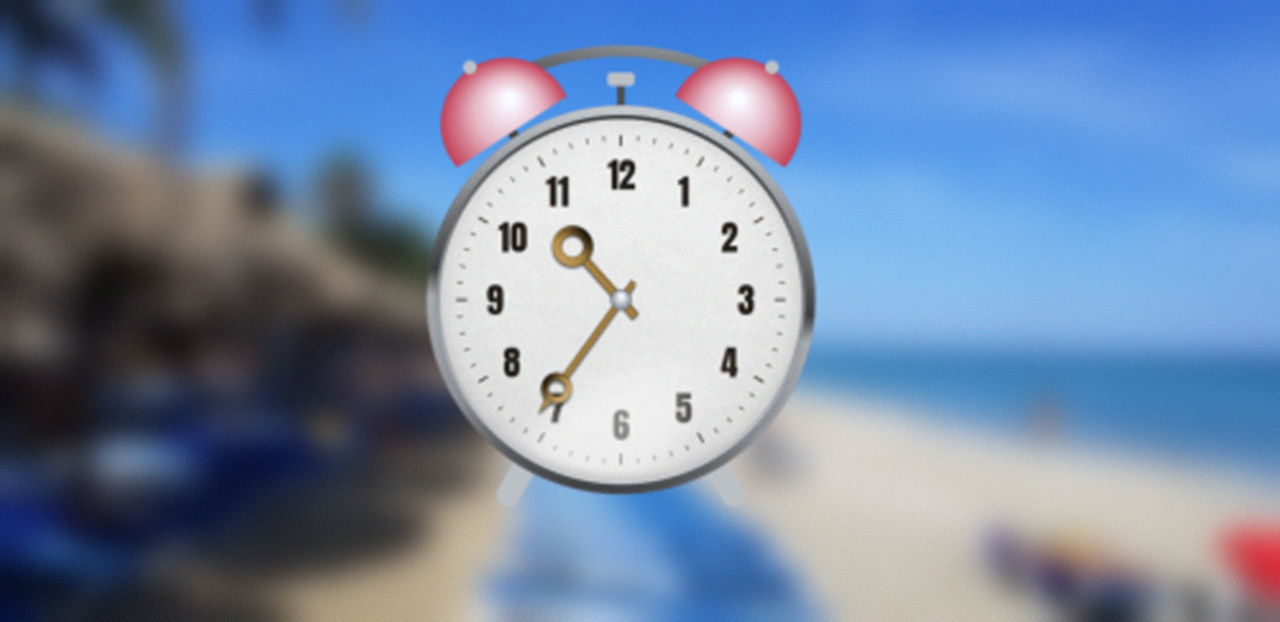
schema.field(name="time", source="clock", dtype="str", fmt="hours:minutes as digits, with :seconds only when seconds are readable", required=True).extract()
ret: 10:36
